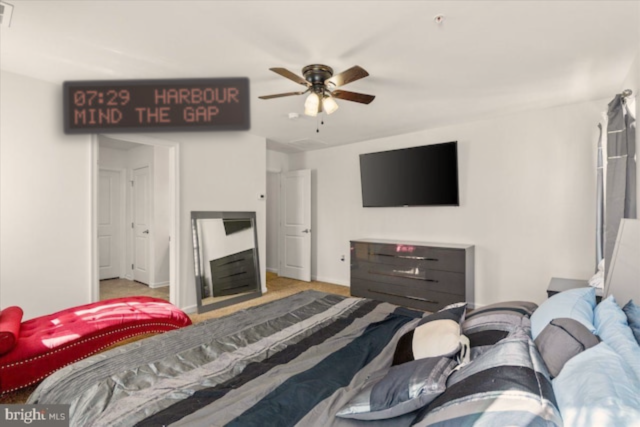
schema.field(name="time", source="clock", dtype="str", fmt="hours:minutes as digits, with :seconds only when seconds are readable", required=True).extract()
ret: 7:29
